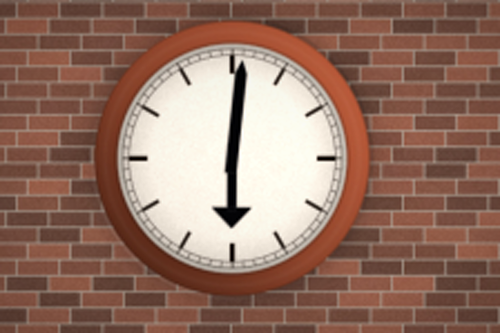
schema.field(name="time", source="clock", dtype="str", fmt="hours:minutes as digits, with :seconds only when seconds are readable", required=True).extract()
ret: 6:01
